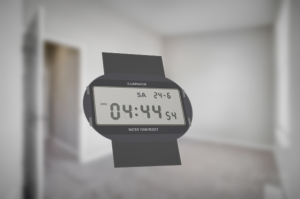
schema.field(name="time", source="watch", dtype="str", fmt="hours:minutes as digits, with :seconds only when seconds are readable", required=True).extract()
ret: 4:44:54
